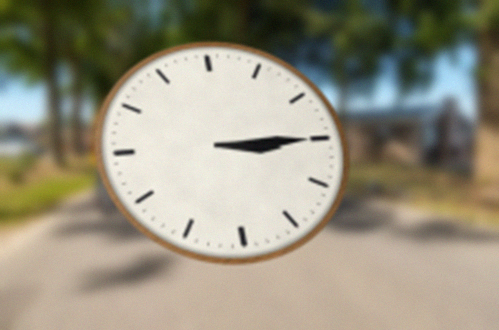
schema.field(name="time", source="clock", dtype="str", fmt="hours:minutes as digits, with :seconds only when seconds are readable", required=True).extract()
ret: 3:15
